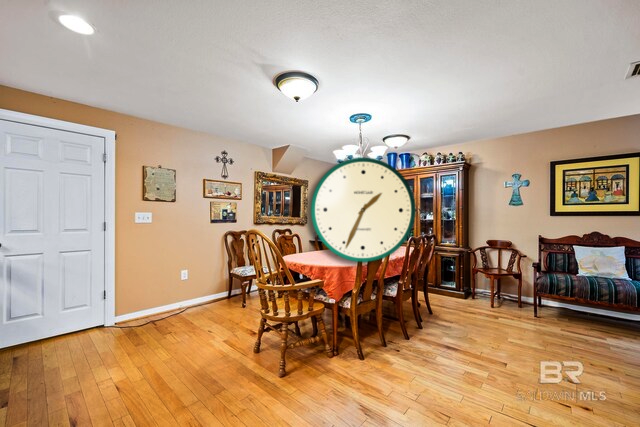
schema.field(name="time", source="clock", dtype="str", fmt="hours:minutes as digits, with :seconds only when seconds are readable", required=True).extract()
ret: 1:34
